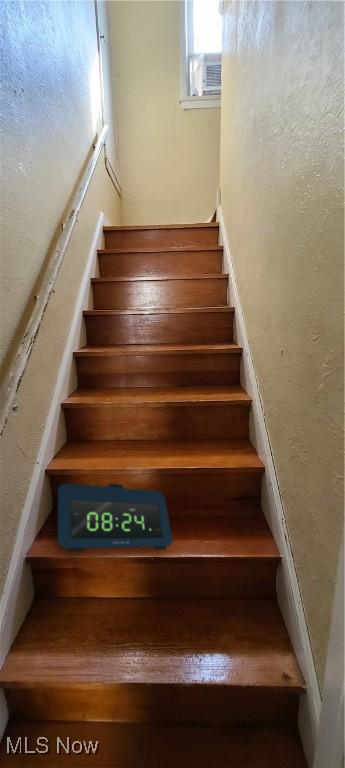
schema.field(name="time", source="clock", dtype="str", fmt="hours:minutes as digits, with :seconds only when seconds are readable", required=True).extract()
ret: 8:24
